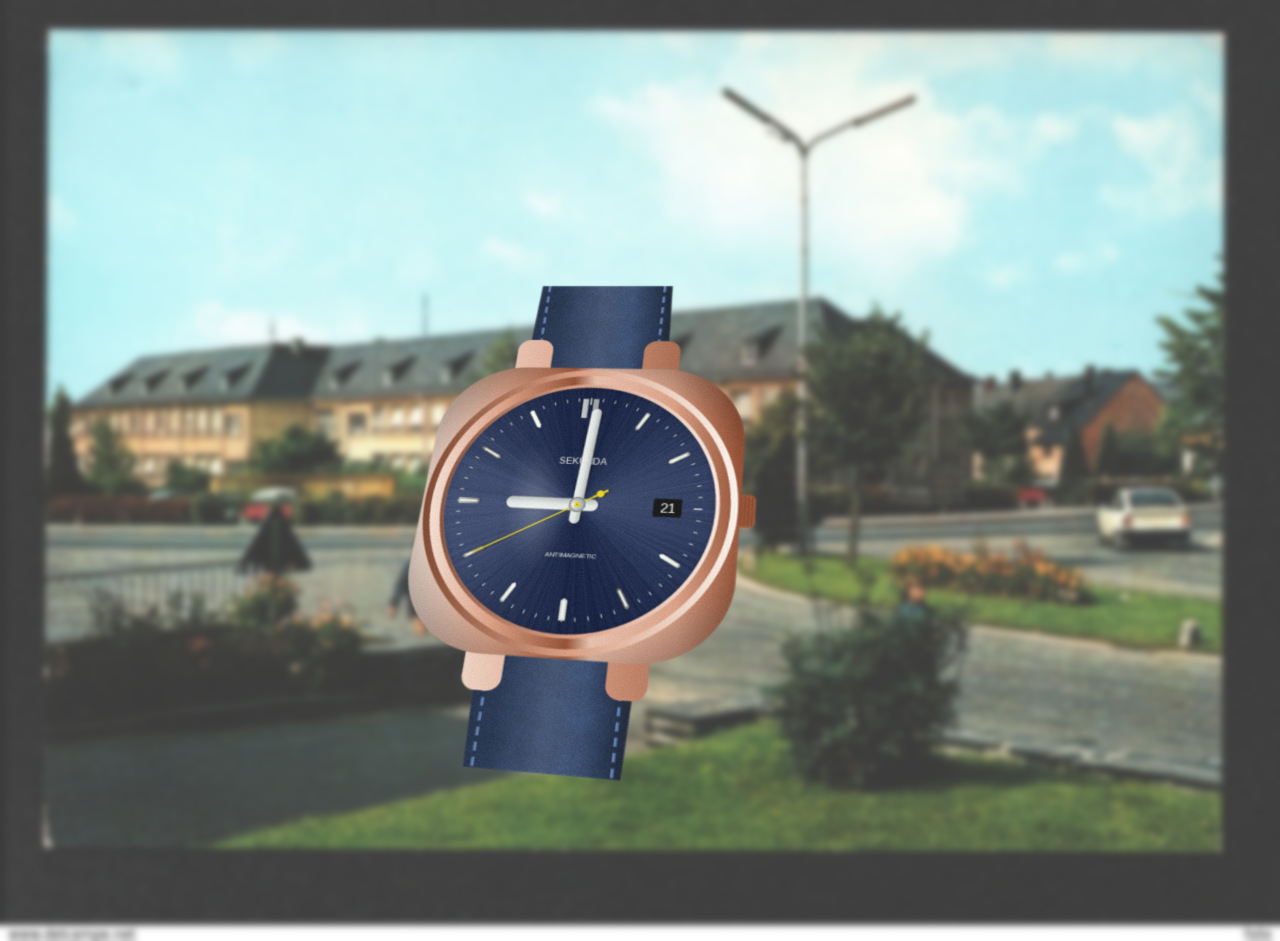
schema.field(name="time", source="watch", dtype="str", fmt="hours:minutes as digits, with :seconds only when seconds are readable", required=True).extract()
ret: 9:00:40
